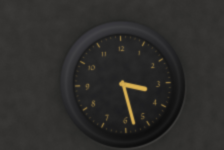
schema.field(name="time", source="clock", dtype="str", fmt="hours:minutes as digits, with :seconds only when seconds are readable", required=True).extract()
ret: 3:28
